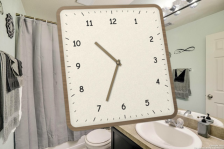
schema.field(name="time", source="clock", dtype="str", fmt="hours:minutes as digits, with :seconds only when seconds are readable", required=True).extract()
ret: 10:34
